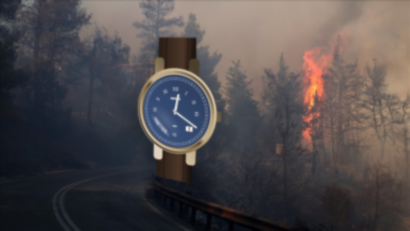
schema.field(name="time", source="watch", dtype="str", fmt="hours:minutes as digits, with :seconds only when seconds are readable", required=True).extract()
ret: 12:20
